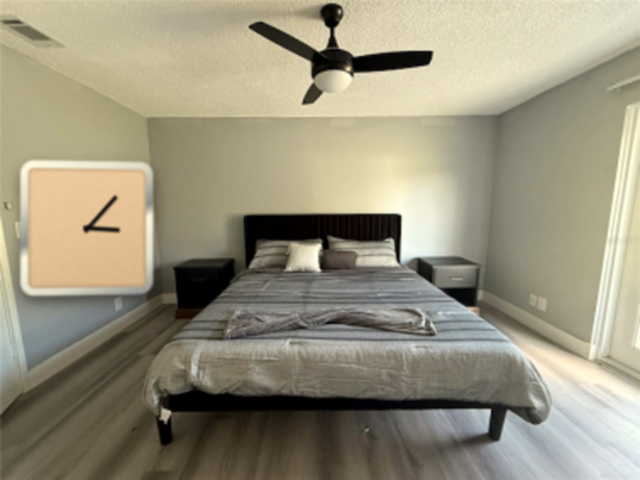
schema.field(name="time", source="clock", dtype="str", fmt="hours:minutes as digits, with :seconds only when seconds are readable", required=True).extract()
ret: 3:07
